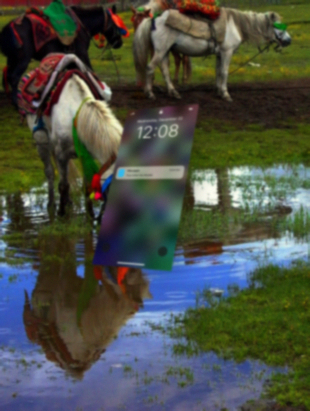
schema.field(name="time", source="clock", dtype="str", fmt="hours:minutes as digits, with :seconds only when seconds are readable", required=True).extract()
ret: 12:08
